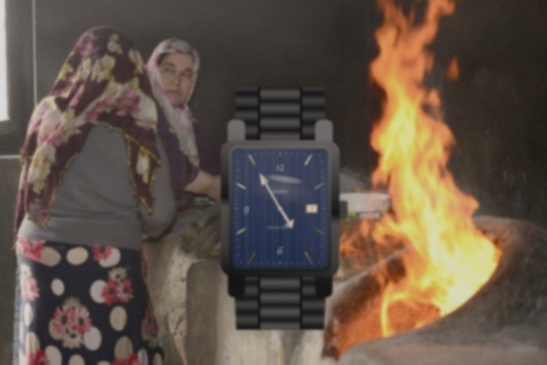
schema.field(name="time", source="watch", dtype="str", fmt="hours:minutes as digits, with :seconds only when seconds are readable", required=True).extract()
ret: 4:55
